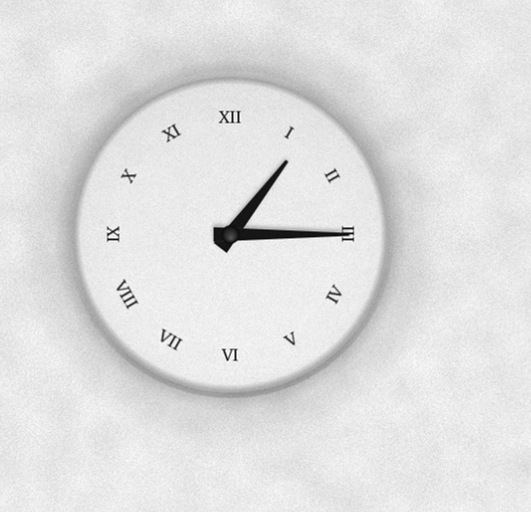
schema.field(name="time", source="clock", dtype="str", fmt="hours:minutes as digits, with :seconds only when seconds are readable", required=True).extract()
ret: 1:15
